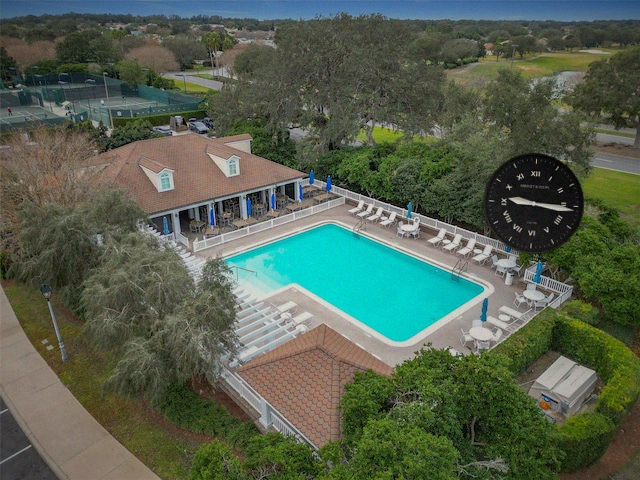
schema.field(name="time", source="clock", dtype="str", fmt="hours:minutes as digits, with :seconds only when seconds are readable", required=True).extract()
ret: 9:16
